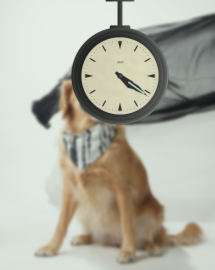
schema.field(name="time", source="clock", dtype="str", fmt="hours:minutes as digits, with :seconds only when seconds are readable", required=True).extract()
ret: 4:21
